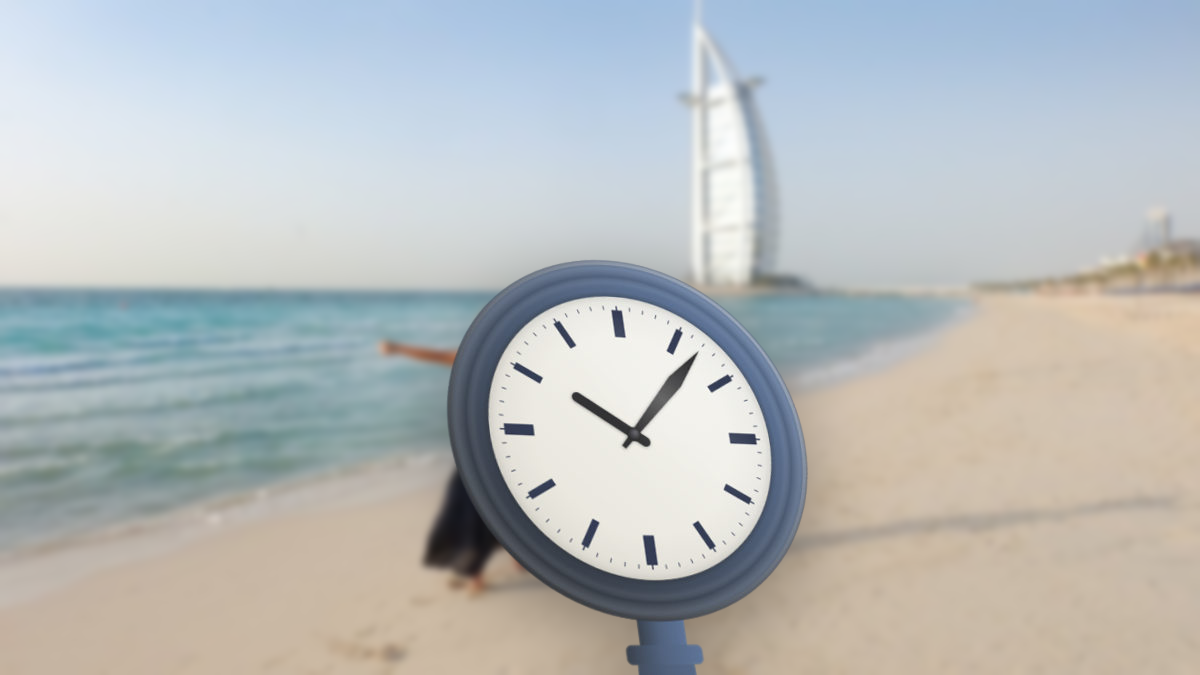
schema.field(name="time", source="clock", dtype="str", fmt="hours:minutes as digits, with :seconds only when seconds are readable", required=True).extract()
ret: 10:07
